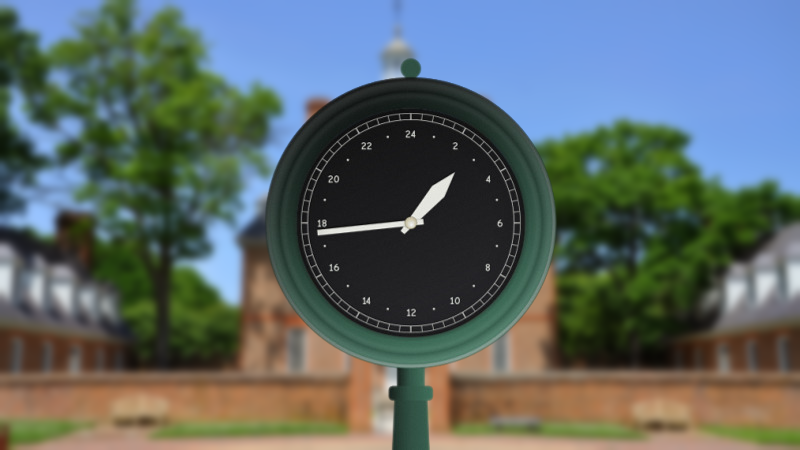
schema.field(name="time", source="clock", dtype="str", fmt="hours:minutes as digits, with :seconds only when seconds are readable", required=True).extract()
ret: 2:44
